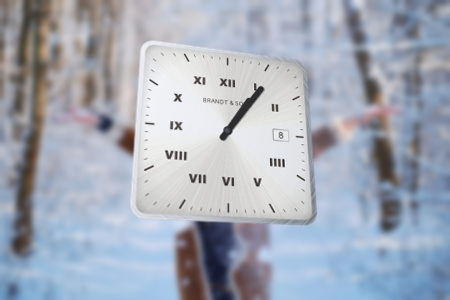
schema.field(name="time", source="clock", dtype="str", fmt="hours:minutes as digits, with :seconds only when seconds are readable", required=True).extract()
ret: 1:06
